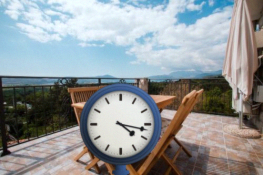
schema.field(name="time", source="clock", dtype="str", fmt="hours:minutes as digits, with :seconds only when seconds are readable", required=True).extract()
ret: 4:17
